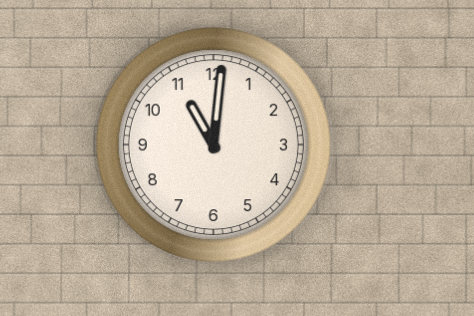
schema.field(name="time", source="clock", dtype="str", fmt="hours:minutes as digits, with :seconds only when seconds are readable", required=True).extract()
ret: 11:01
